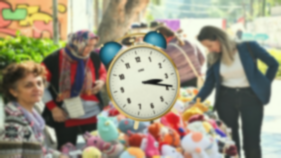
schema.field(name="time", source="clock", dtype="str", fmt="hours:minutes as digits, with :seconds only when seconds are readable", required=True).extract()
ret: 3:19
